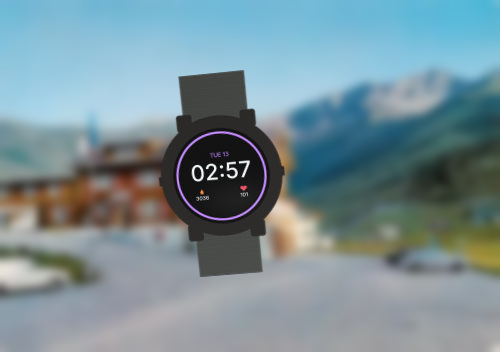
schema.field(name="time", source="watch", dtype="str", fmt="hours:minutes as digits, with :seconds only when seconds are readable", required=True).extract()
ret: 2:57
